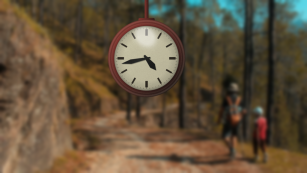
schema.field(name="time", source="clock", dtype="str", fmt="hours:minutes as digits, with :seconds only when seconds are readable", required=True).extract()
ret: 4:43
